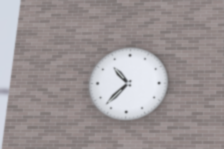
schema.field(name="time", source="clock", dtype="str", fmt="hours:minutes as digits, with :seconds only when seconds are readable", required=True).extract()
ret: 10:37
